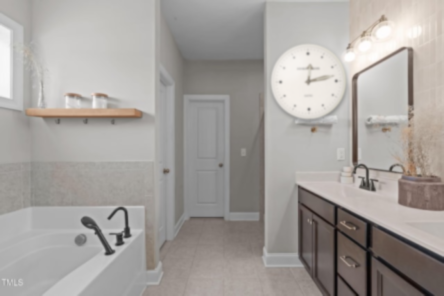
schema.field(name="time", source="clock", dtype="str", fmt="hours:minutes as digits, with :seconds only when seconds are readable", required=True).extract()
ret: 12:13
